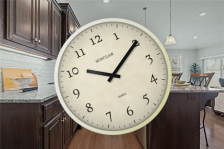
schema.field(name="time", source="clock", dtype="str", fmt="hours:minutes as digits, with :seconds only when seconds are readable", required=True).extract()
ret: 10:10
